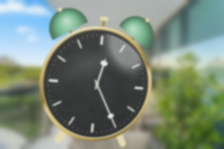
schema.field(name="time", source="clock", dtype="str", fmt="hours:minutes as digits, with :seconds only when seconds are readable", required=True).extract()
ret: 12:25
